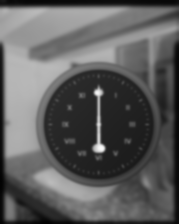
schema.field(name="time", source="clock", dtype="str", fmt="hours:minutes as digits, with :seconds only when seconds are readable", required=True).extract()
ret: 6:00
